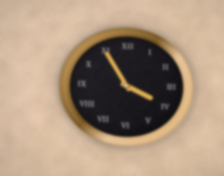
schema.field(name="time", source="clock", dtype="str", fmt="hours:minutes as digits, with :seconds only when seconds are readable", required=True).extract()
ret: 3:55
